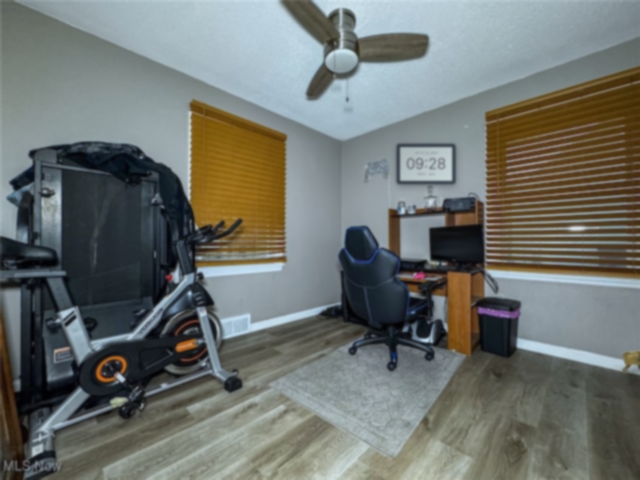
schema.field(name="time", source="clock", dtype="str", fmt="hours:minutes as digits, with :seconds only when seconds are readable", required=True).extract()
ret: 9:28
